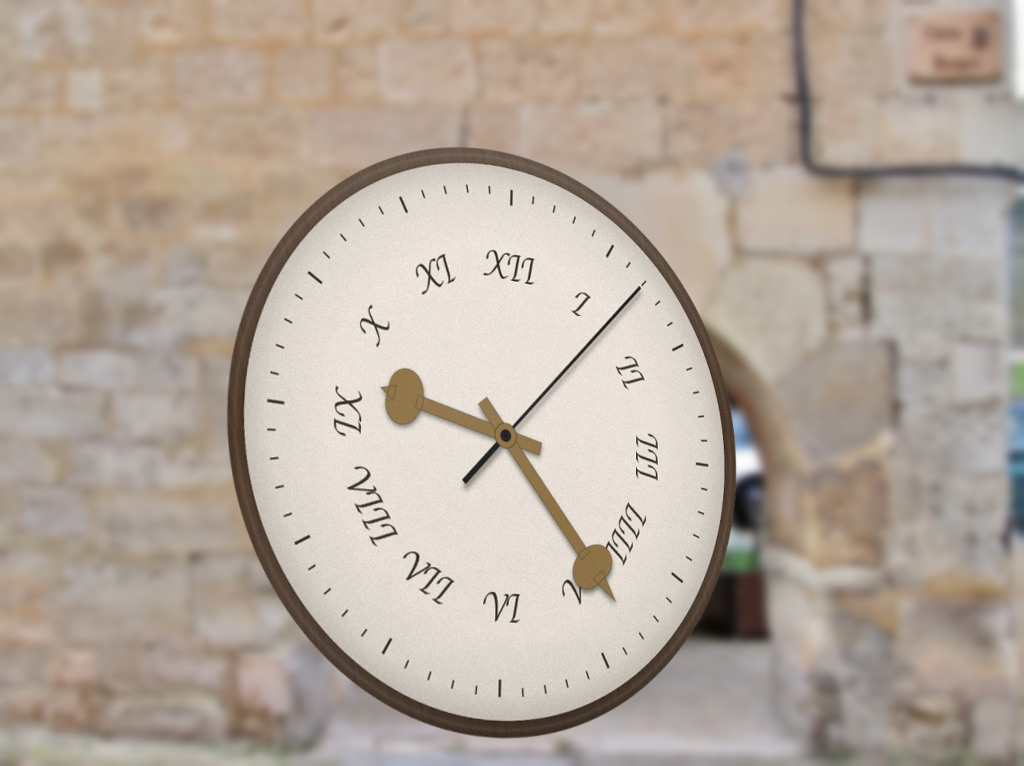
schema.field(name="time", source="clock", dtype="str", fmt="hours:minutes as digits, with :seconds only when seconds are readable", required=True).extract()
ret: 9:23:07
